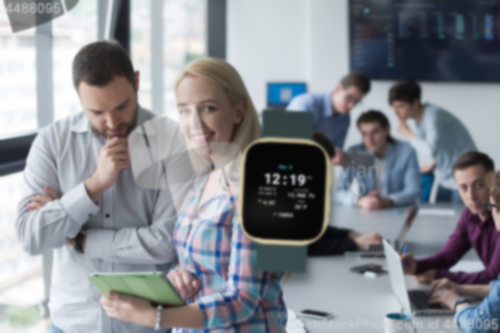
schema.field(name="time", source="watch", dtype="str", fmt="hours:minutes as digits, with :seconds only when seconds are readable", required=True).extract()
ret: 12:19
